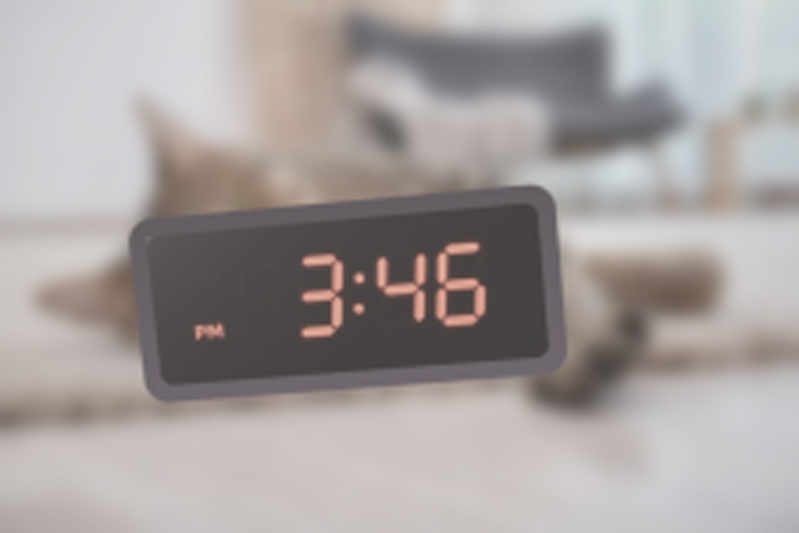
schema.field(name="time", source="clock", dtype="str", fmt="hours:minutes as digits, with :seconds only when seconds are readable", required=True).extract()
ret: 3:46
